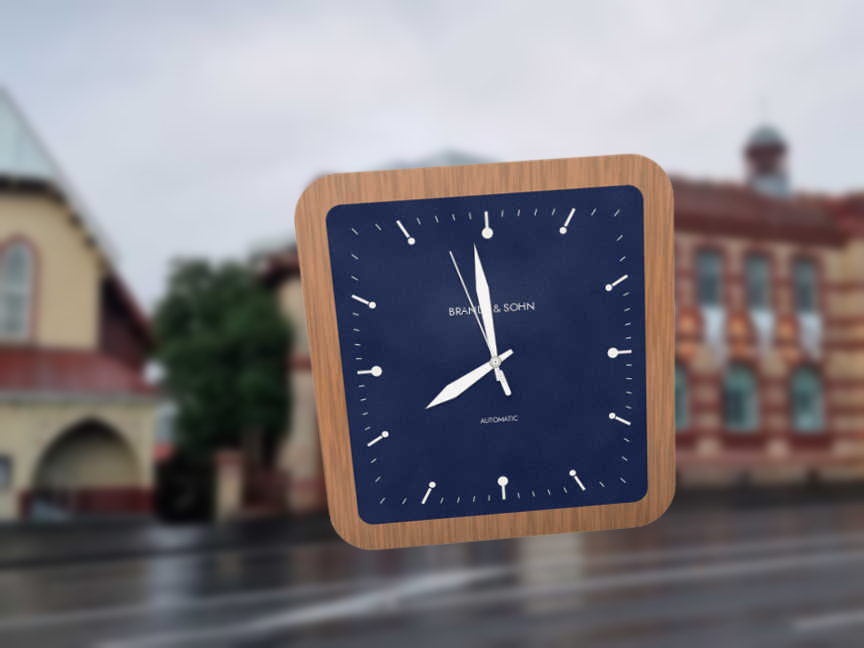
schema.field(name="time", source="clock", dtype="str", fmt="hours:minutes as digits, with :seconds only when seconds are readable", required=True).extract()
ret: 7:58:57
